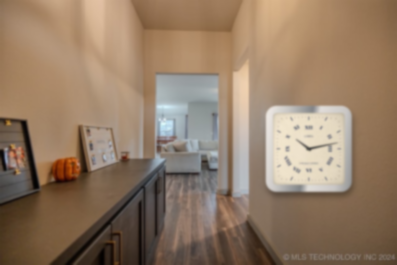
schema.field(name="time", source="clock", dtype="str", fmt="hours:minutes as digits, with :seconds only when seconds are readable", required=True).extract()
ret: 10:13
